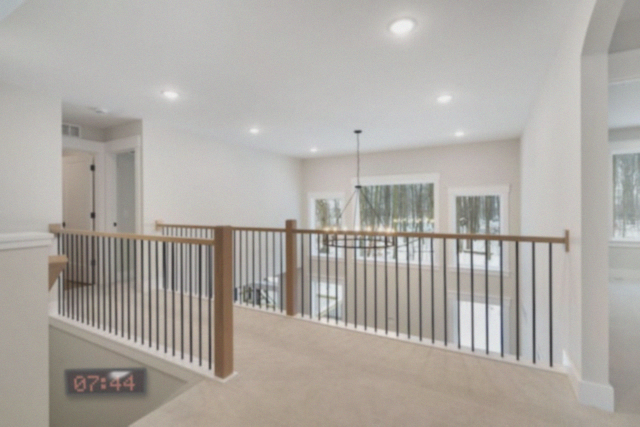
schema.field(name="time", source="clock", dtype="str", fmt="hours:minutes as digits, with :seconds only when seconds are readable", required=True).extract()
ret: 7:44
